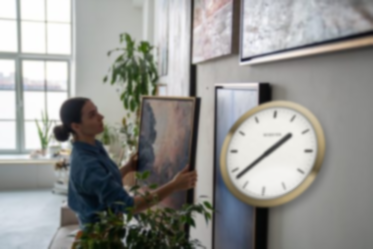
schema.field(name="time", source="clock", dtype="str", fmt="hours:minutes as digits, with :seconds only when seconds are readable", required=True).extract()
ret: 1:38
